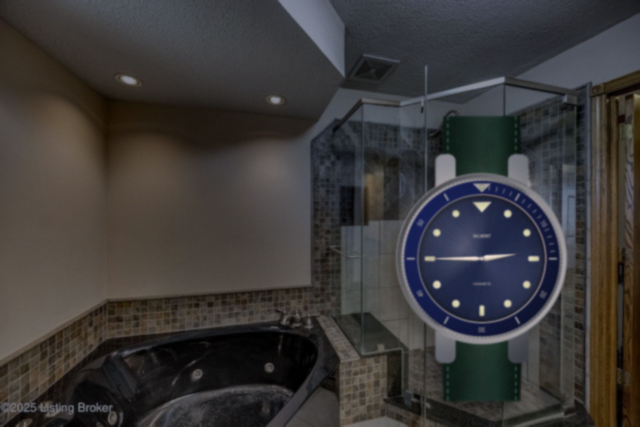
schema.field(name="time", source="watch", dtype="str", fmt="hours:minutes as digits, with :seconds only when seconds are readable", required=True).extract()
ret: 2:45
